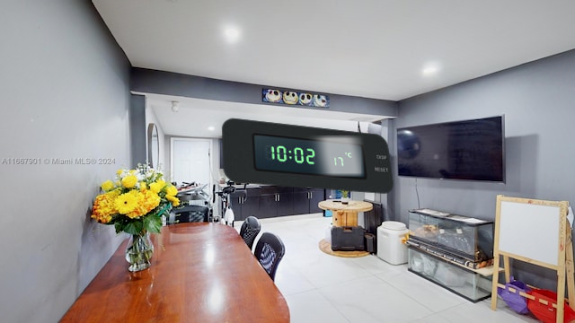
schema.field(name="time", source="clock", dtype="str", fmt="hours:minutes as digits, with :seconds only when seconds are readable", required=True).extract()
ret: 10:02
